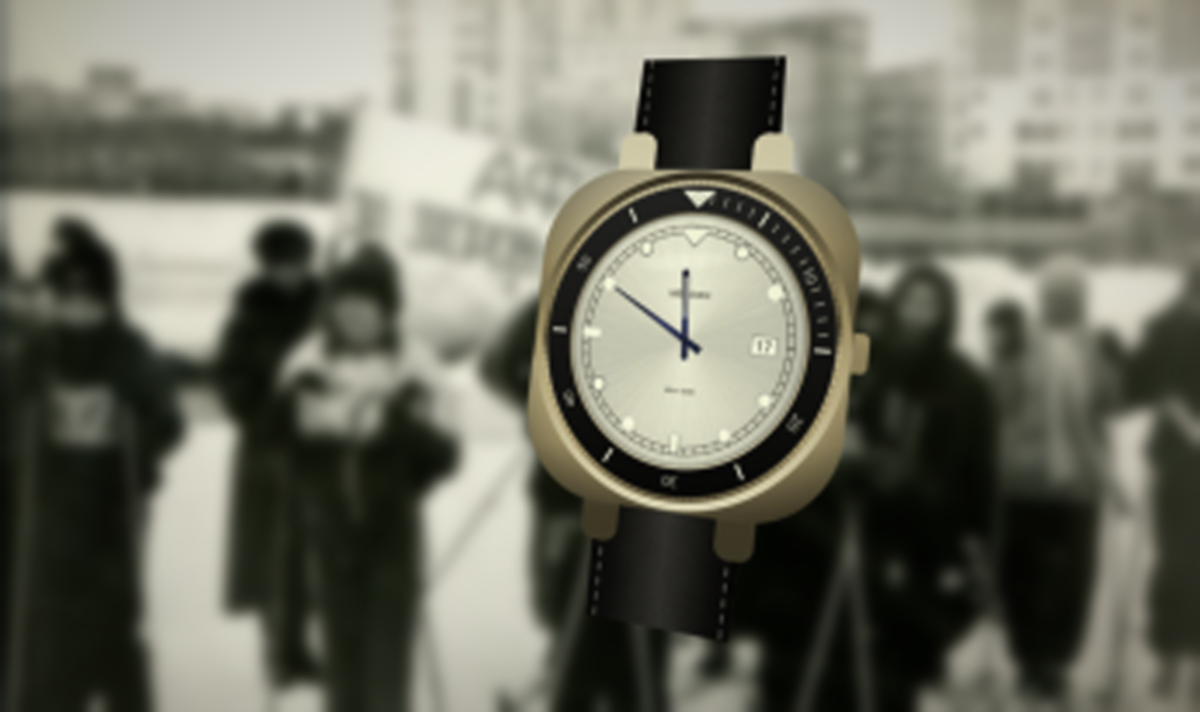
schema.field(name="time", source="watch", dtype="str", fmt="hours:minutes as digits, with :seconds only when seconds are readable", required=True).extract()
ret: 11:50
